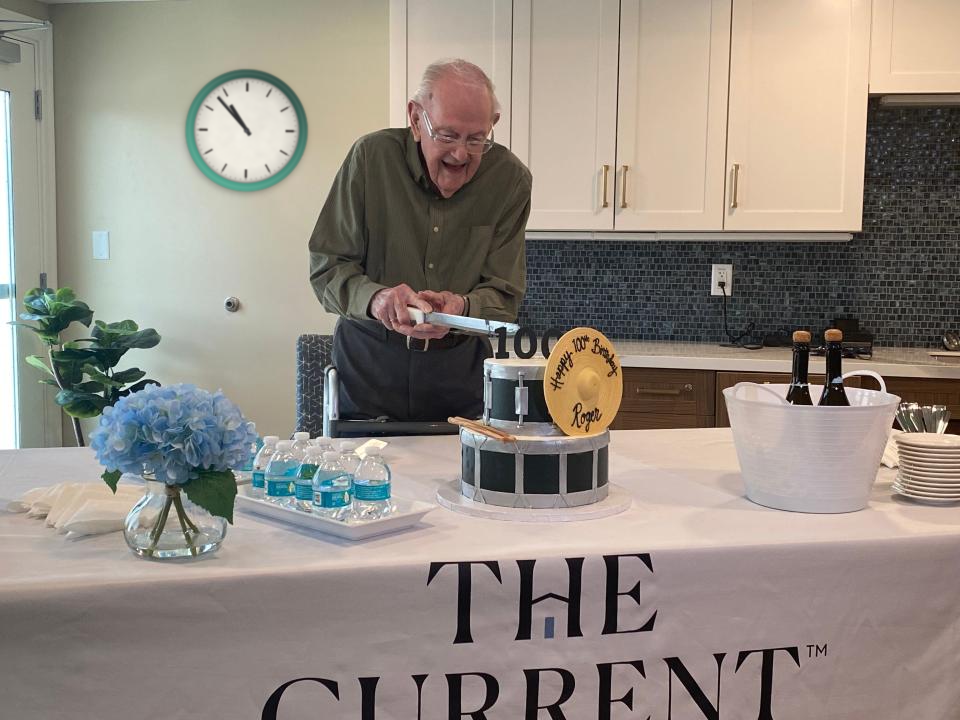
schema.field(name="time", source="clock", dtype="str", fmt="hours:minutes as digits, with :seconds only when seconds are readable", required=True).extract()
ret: 10:53
